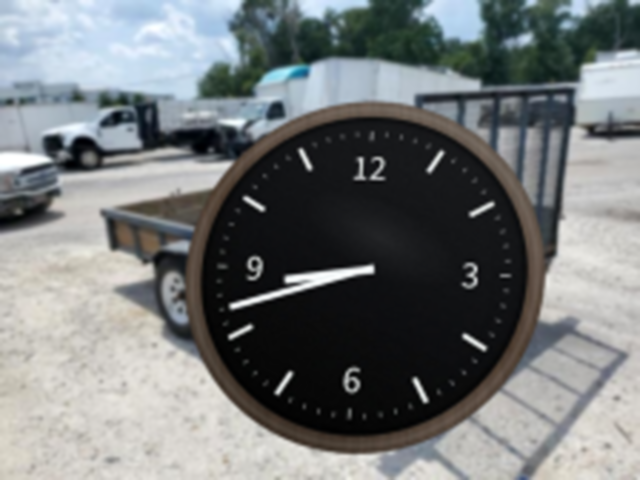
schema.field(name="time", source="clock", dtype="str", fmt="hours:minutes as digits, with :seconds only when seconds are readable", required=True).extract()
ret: 8:42
